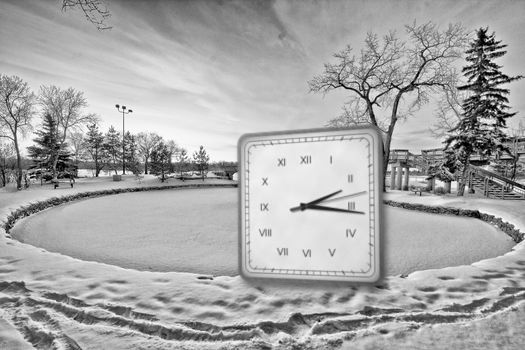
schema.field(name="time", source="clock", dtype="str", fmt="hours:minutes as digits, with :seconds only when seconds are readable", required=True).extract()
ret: 2:16:13
